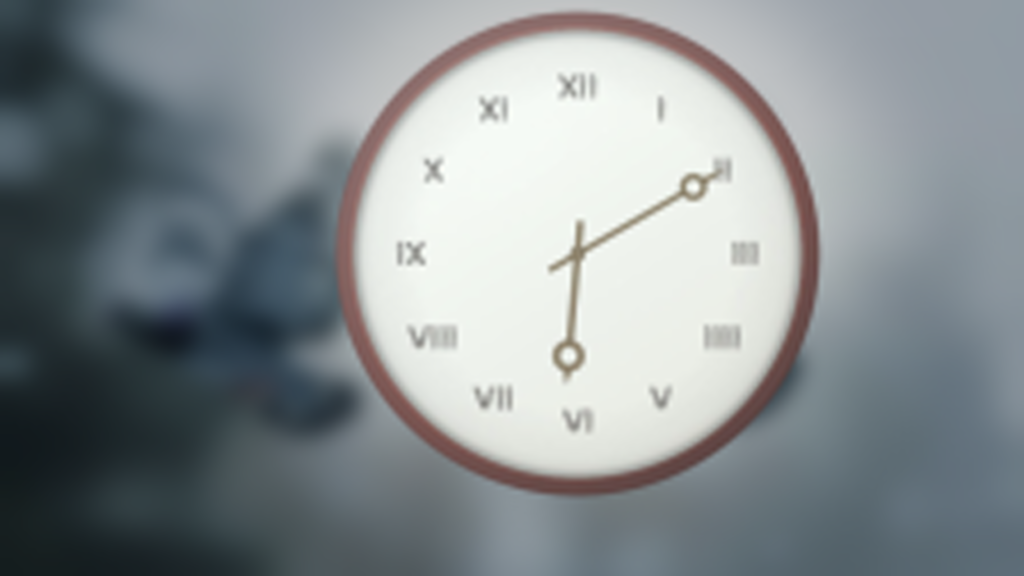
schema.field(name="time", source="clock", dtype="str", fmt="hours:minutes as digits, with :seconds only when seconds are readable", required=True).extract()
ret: 6:10
